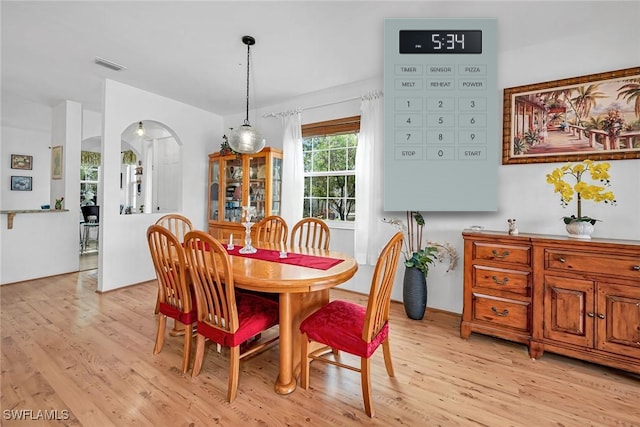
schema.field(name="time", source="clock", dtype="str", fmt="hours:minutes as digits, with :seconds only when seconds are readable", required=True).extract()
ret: 5:34
